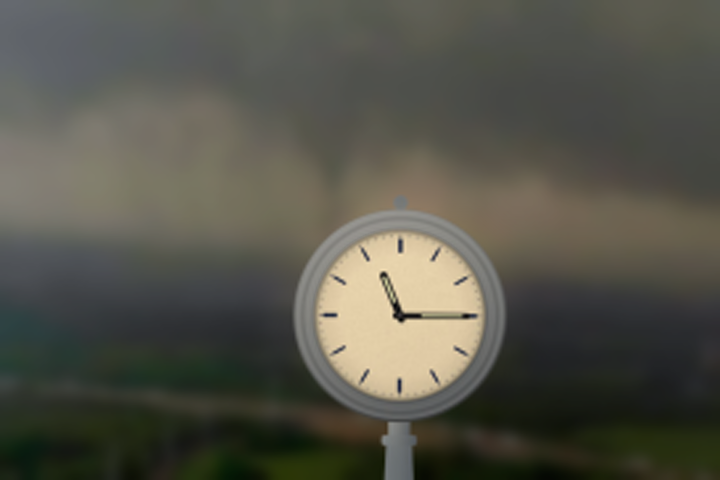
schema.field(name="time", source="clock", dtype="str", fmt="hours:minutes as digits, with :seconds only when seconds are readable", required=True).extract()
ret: 11:15
